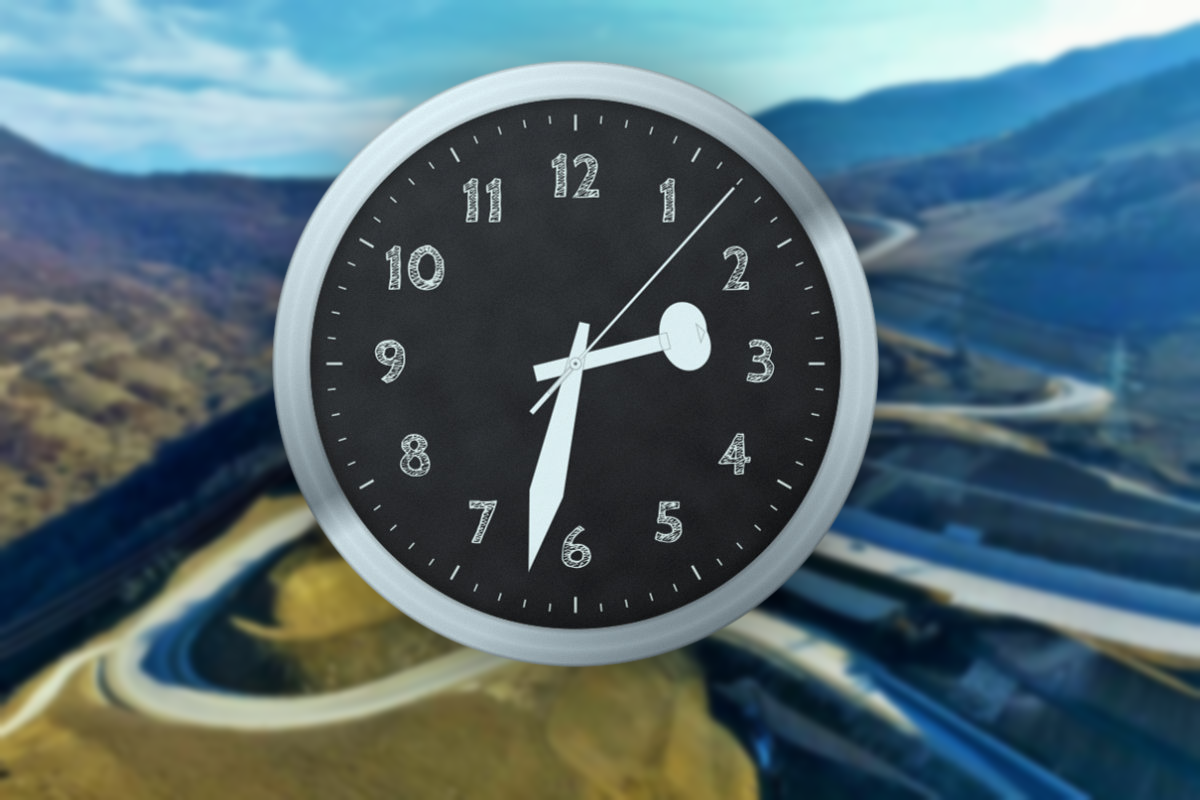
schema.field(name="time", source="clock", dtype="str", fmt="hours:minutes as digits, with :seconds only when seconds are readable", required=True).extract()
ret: 2:32:07
